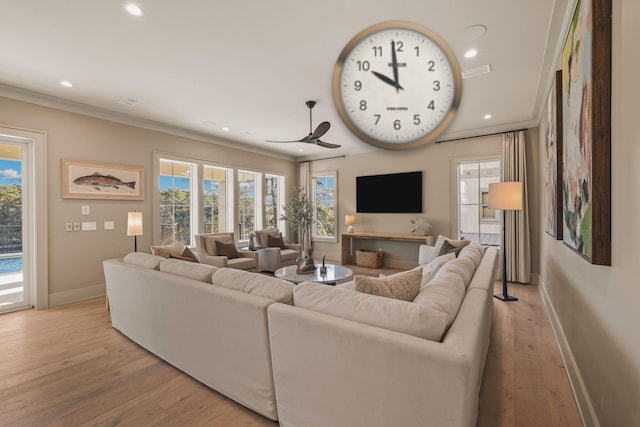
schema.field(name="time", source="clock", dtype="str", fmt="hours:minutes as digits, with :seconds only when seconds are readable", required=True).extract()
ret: 9:59
